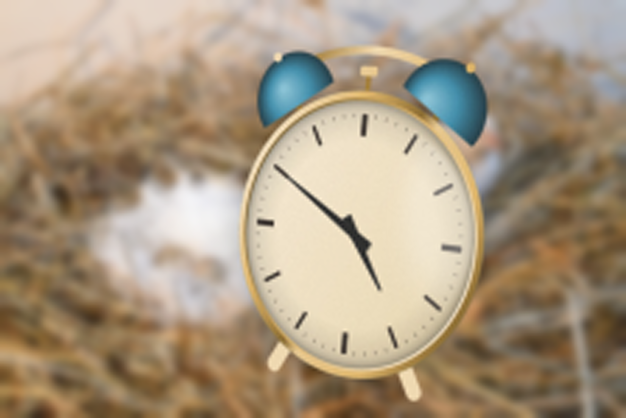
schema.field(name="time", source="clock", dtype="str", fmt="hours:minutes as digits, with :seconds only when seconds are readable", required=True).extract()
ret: 4:50
